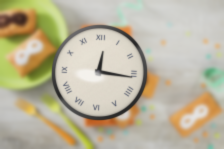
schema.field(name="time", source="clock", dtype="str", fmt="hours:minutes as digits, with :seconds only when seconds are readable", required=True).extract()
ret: 12:16
